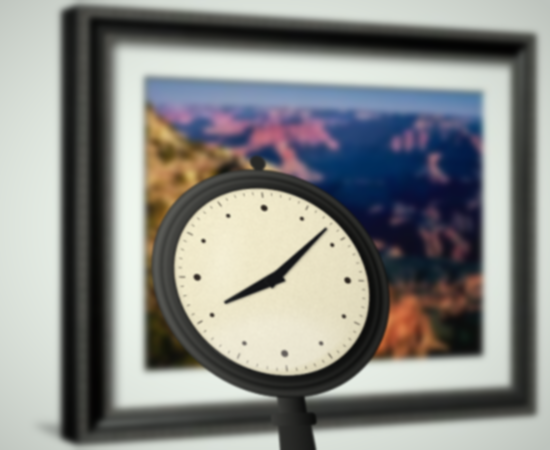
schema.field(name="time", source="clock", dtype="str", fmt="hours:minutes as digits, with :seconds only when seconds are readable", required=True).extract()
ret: 8:08
